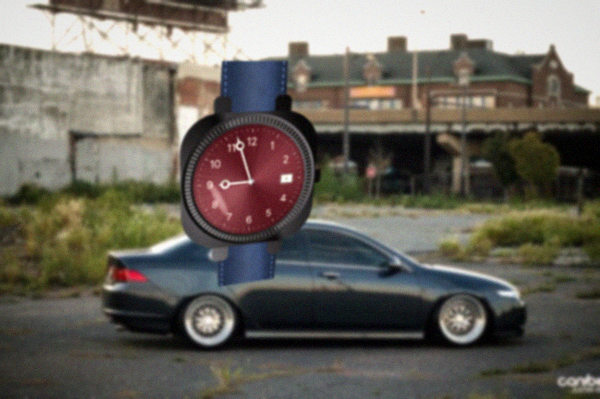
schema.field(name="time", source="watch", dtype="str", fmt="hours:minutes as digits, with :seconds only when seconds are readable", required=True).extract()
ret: 8:57
